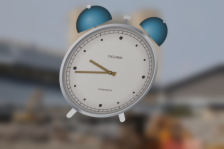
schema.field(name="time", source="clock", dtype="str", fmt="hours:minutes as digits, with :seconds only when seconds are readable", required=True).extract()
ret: 9:44
